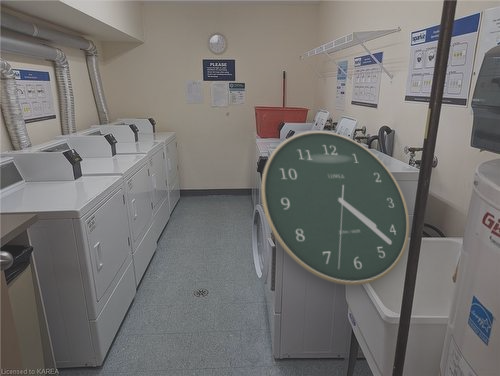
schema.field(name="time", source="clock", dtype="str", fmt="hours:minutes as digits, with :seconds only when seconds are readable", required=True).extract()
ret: 4:22:33
